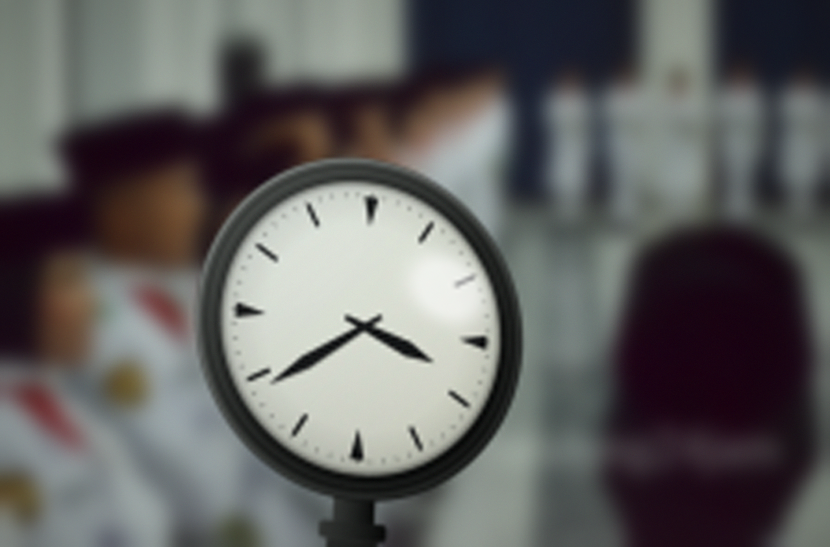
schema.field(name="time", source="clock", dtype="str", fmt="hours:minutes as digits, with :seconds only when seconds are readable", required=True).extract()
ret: 3:39
